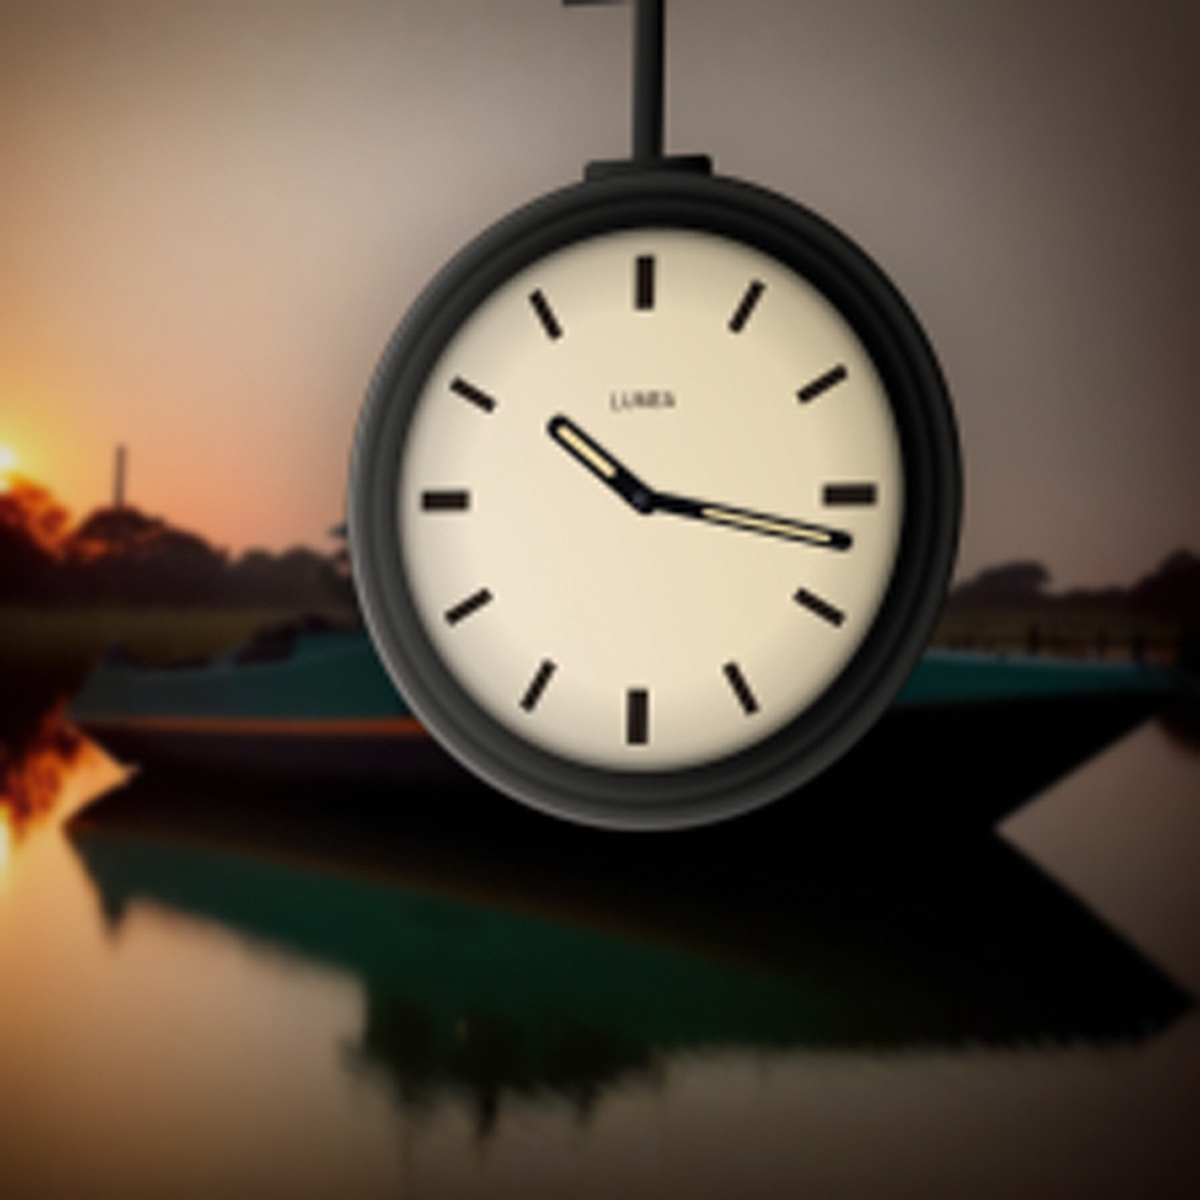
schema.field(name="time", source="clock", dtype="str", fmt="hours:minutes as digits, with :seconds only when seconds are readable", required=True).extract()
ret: 10:17
